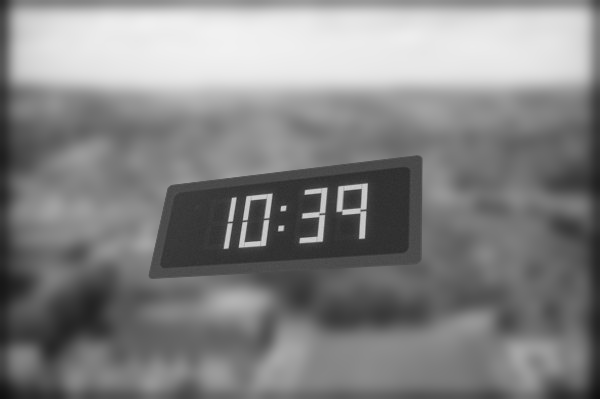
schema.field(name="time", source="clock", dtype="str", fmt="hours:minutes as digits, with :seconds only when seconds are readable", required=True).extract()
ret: 10:39
